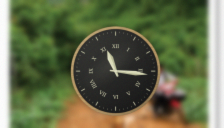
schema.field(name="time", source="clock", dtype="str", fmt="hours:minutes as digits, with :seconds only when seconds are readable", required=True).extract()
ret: 11:16
